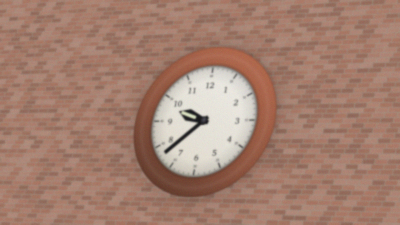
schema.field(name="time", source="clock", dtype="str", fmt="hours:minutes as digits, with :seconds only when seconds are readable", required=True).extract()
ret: 9:38
